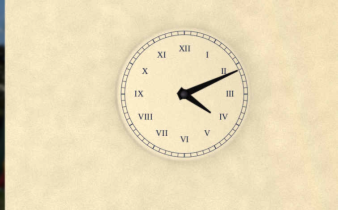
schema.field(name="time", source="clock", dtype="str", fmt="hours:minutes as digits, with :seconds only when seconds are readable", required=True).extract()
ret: 4:11
